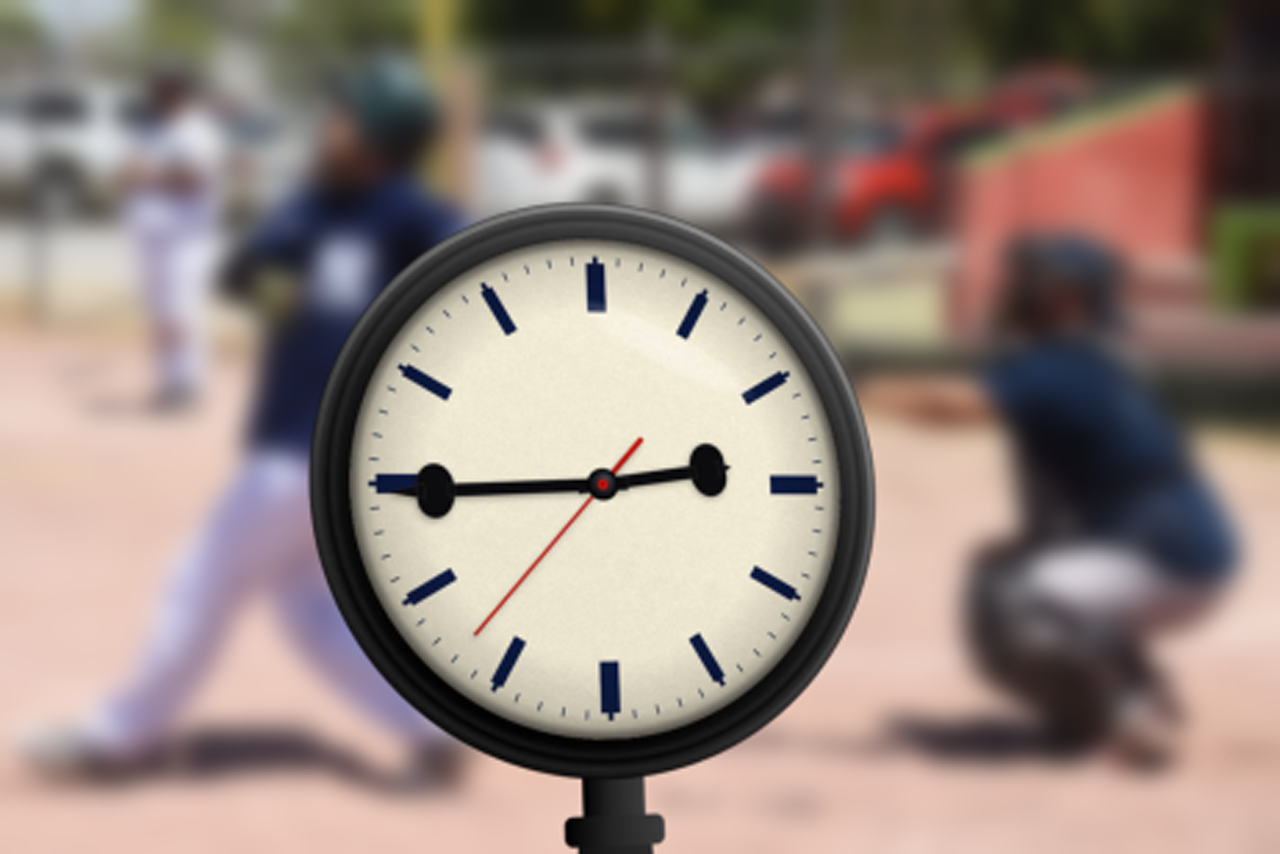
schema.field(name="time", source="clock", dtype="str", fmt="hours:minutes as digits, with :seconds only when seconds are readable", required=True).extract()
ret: 2:44:37
